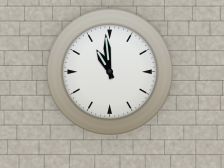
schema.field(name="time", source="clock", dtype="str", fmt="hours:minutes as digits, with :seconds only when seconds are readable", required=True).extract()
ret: 10:59
